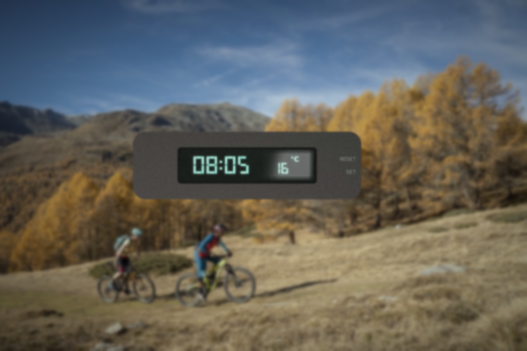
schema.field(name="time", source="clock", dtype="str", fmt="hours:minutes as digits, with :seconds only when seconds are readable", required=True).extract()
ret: 8:05
